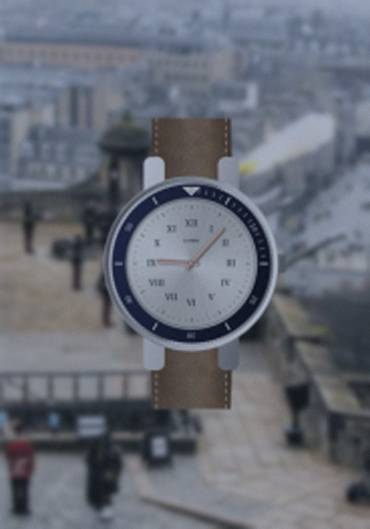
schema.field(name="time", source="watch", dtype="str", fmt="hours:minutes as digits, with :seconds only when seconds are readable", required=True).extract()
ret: 9:07
